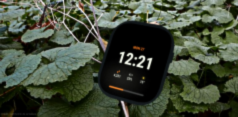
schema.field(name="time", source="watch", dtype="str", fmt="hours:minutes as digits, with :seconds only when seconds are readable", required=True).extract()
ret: 12:21
